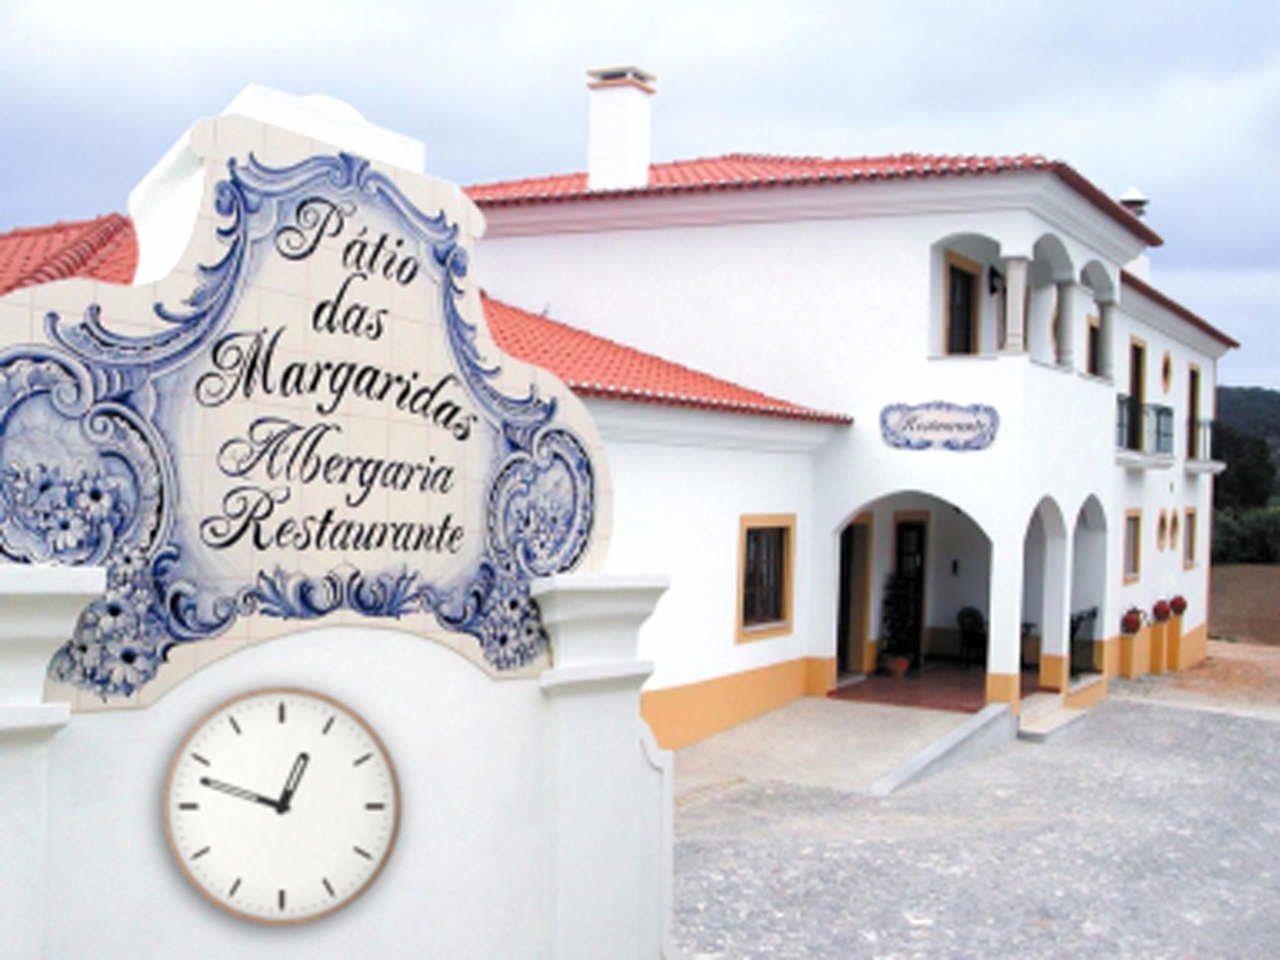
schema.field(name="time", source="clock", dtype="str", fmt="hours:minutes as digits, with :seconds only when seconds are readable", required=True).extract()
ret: 12:48
